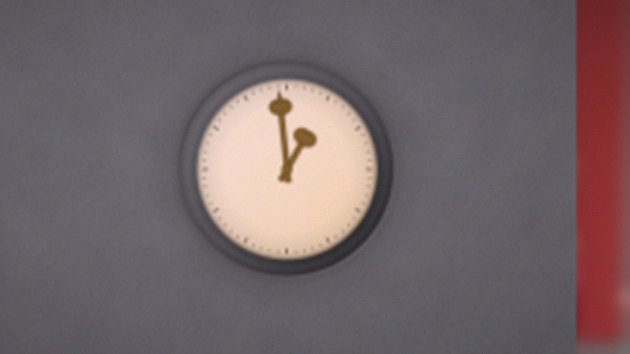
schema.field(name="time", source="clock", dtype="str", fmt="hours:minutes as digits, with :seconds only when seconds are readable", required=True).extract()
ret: 12:59
